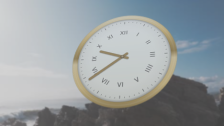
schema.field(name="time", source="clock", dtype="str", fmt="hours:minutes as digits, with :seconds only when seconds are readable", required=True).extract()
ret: 9:39
